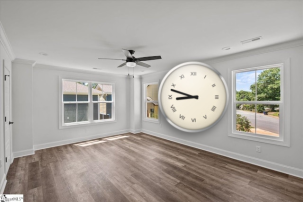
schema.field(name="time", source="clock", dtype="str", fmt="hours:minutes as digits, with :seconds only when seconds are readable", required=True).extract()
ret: 8:48
